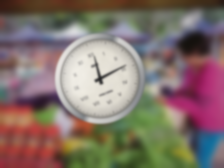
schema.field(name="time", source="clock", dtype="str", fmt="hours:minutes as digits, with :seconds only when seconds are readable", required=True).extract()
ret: 12:14
